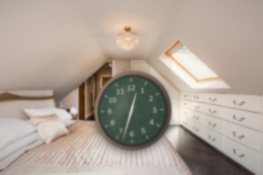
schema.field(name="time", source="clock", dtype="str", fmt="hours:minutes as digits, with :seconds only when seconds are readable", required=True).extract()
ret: 12:33
